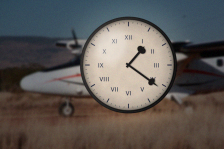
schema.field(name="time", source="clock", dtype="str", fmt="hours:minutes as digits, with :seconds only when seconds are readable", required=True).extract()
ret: 1:21
